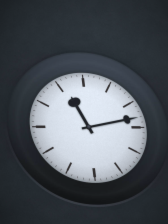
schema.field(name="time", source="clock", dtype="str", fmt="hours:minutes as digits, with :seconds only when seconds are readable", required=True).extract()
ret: 11:13
